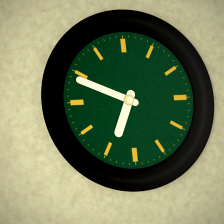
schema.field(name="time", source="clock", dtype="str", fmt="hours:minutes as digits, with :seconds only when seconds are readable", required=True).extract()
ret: 6:49
